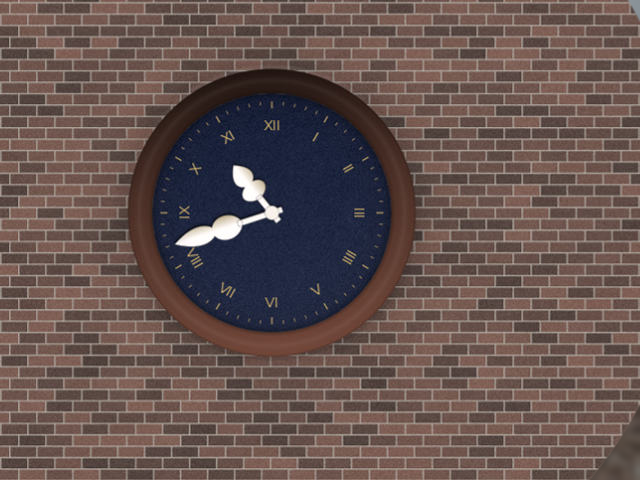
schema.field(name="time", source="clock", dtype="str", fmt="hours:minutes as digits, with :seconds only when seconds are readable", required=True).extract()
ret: 10:42
